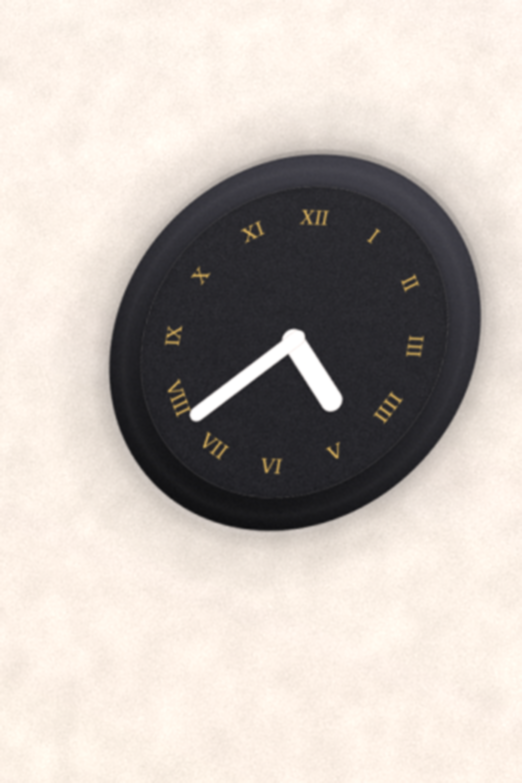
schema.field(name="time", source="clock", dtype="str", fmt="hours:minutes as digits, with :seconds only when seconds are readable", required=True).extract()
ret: 4:38
